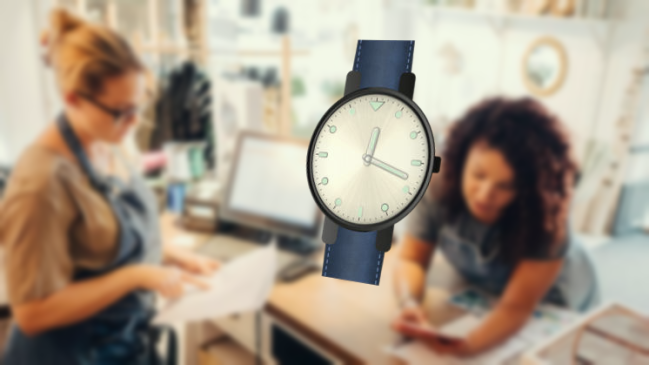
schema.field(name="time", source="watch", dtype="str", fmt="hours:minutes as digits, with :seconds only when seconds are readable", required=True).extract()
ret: 12:18
